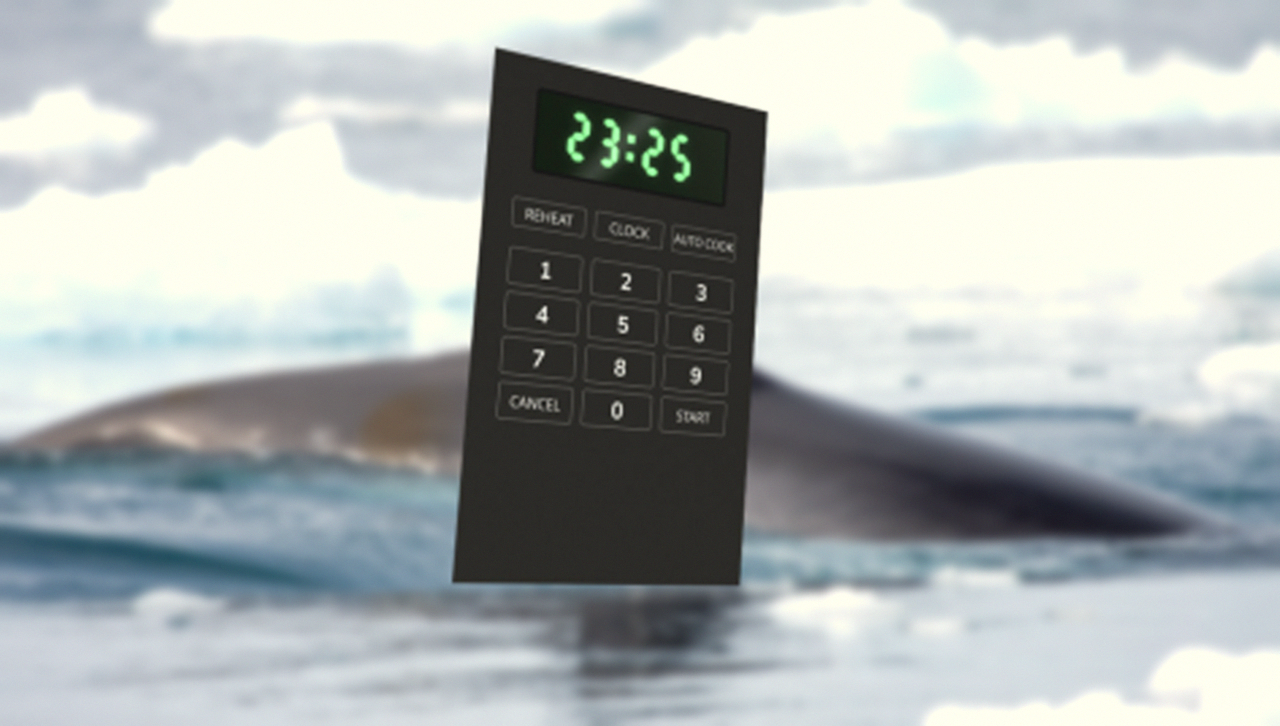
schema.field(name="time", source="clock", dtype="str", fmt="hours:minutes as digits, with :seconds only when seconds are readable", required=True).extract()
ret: 23:25
